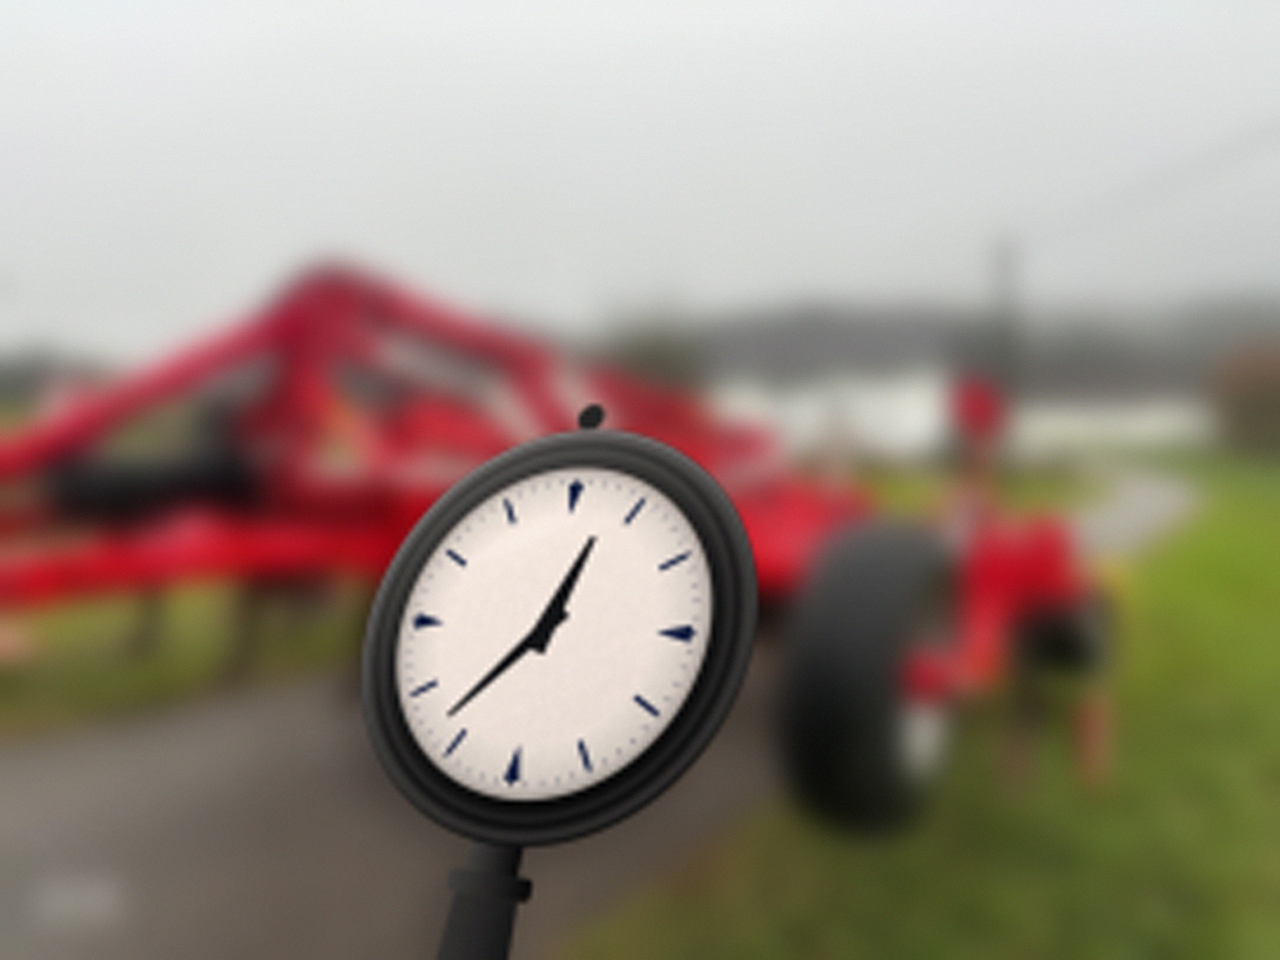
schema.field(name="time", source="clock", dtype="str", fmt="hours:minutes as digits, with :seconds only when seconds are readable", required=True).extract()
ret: 12:37
